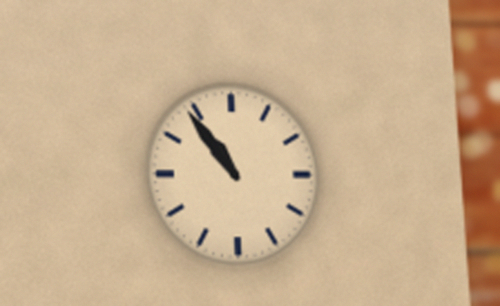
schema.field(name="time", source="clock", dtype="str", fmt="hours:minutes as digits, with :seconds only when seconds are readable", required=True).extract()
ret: 10:54
